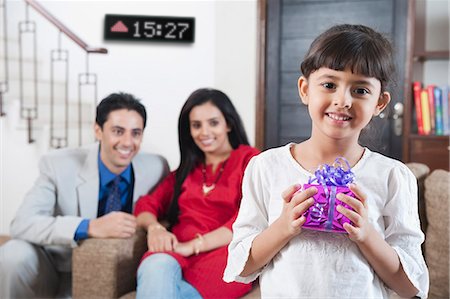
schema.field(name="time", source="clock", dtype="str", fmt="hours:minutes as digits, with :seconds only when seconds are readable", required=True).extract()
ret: 15:27
